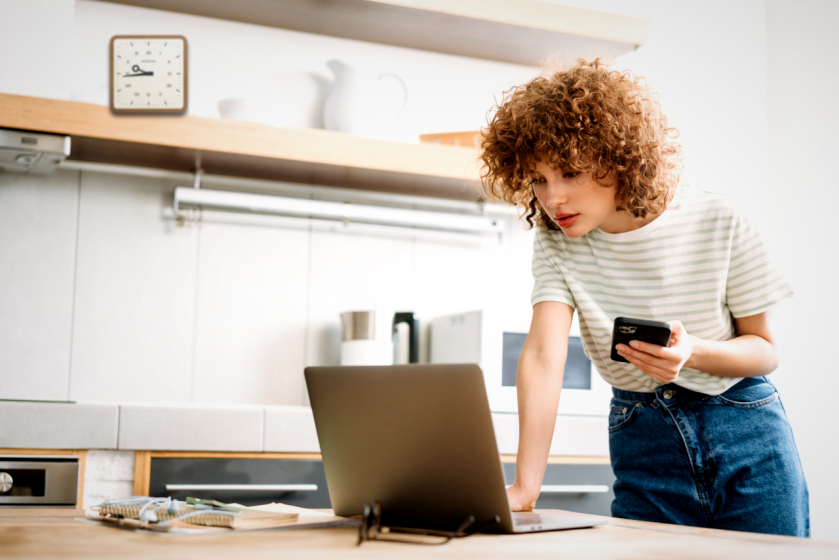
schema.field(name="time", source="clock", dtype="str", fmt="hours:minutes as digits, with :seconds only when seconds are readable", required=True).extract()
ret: 9:44
